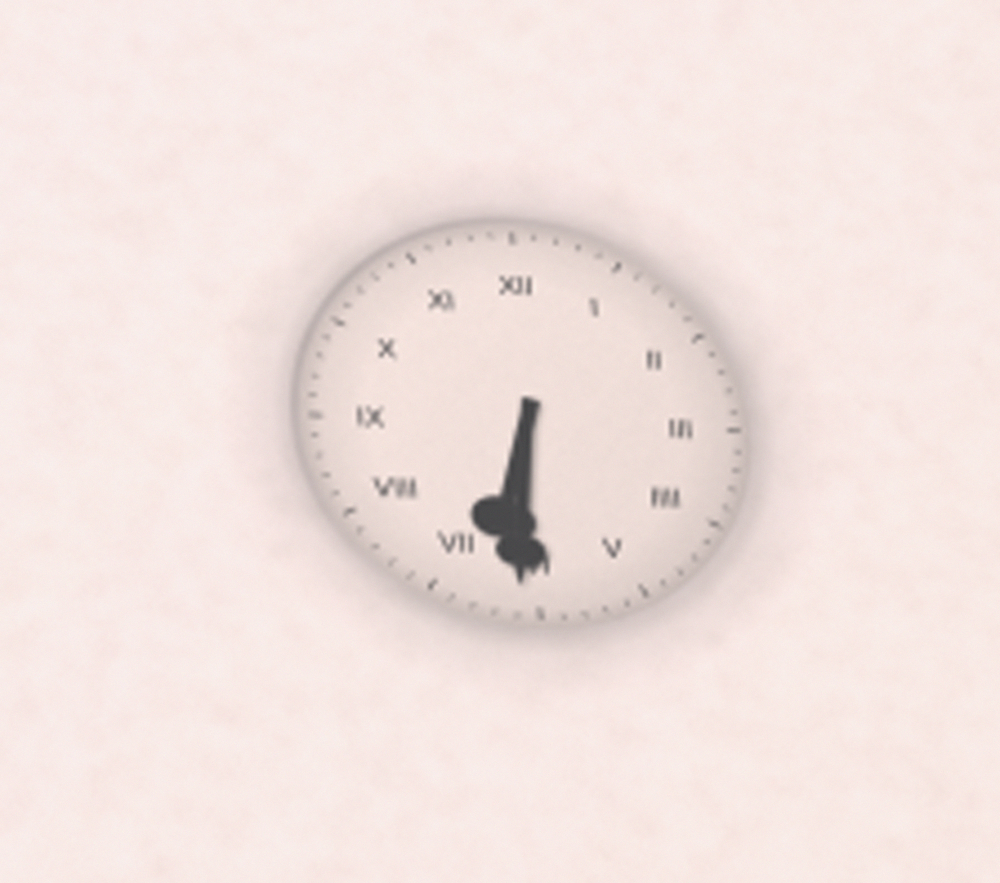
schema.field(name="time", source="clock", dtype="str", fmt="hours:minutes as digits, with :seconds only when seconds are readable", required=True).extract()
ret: 6:31
